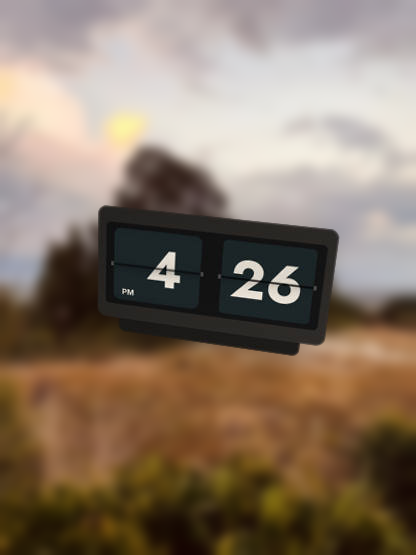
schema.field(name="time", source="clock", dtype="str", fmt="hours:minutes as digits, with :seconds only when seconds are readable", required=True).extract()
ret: 4:26
